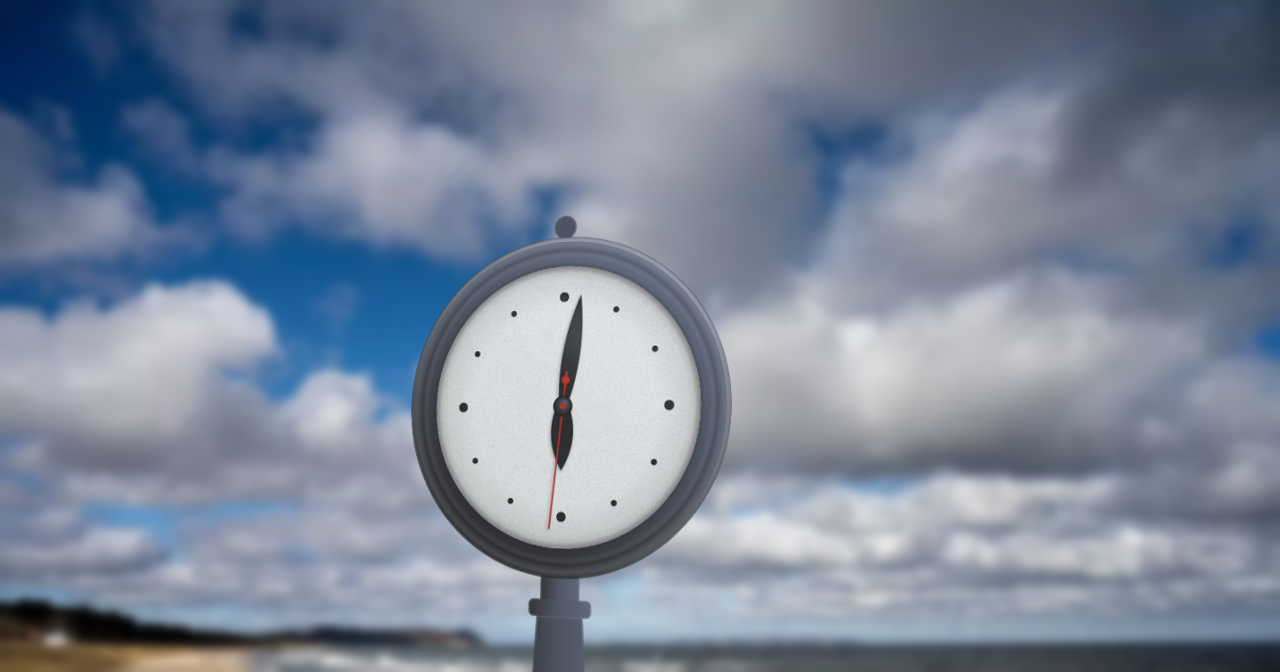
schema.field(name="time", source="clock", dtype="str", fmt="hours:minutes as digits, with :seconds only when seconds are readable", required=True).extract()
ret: 6:01:31
